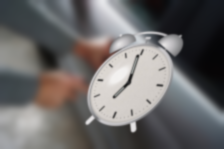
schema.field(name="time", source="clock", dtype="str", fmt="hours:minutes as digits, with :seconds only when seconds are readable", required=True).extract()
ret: 6:59
